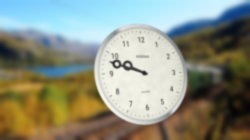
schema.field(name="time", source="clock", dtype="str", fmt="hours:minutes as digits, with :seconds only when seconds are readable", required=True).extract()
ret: 9:48
